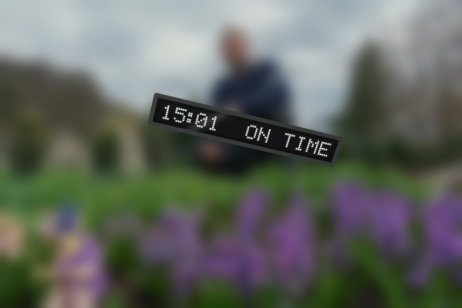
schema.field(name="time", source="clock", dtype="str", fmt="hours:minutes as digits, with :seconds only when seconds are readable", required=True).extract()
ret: 15:01
